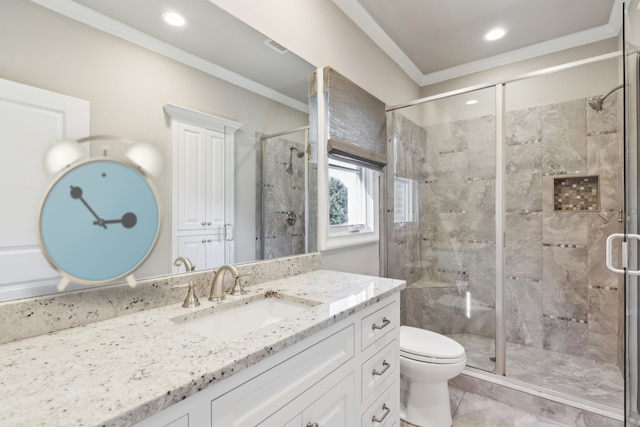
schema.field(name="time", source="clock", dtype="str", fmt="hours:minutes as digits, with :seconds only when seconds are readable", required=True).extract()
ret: 2:53
